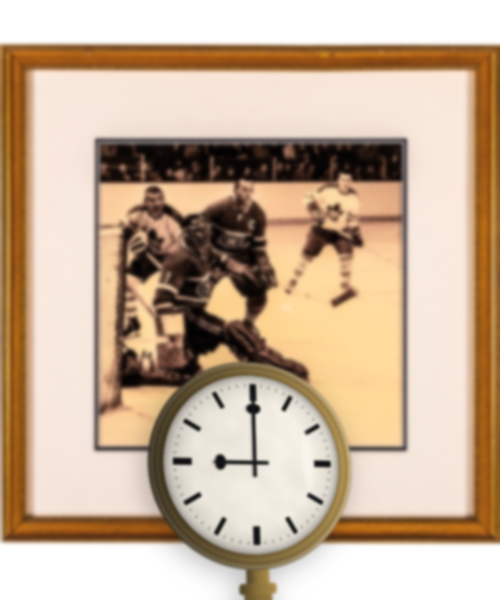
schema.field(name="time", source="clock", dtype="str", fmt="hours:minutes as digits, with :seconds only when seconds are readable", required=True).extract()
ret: 9:00
